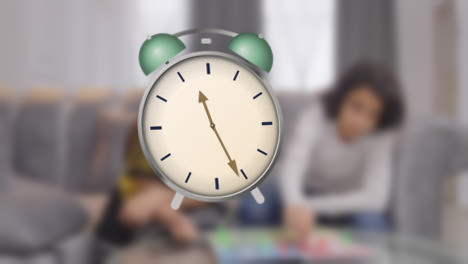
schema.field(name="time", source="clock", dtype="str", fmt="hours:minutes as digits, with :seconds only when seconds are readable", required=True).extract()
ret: 11:26
